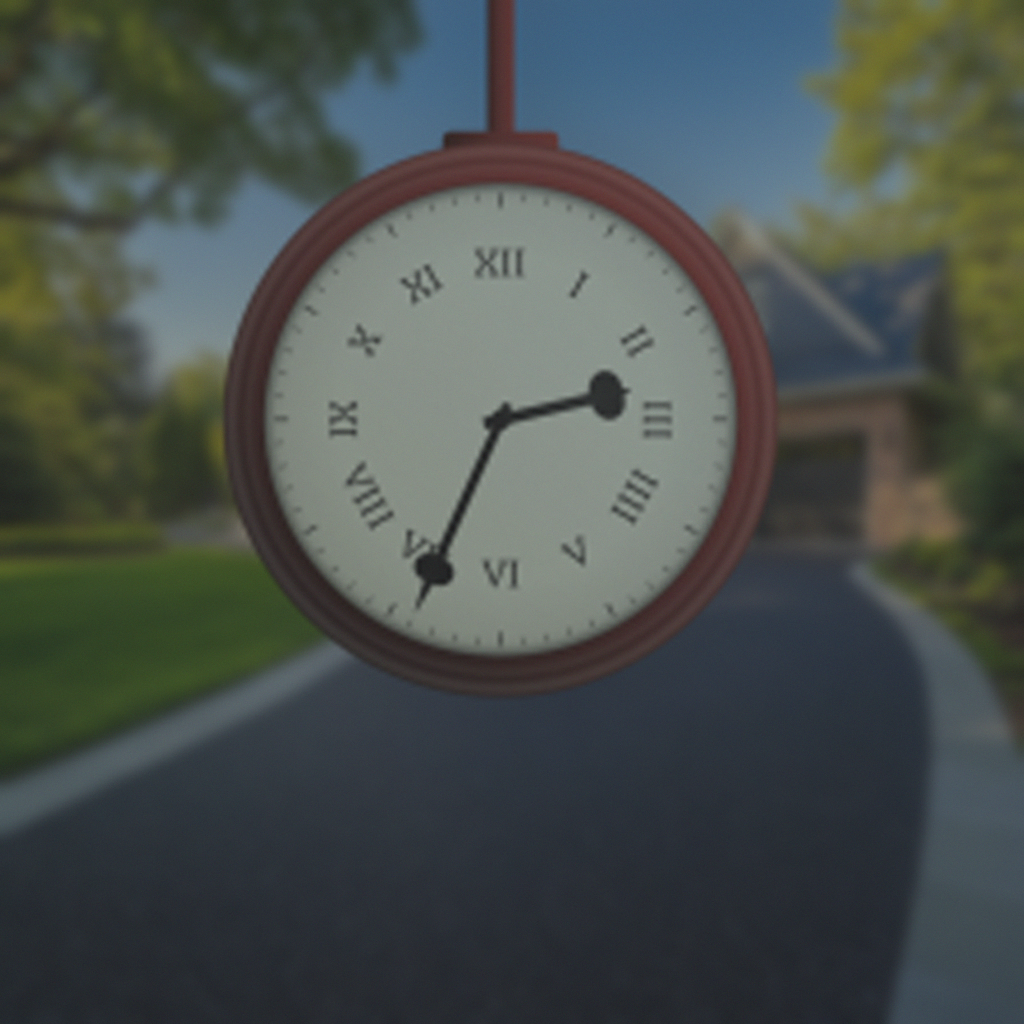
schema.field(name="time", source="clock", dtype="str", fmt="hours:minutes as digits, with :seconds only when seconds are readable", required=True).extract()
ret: 2:34
